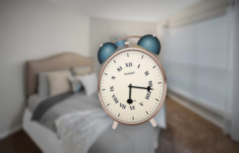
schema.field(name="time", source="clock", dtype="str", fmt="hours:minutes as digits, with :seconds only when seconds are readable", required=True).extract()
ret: 6:17
